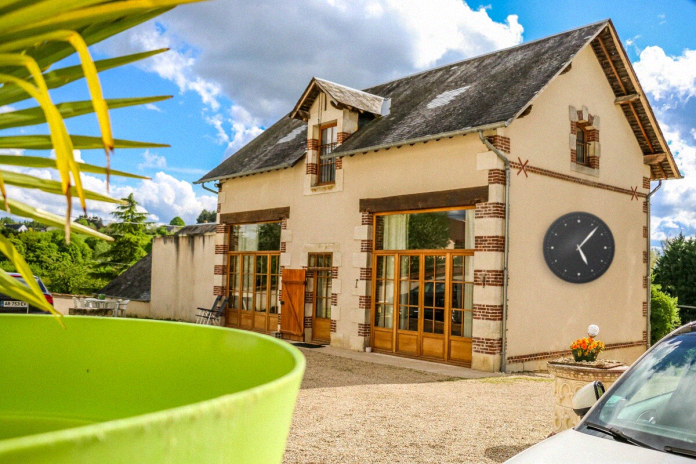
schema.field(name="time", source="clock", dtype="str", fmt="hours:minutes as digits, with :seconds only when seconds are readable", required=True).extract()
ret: 5:07
